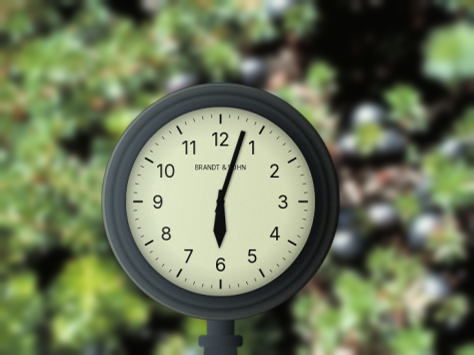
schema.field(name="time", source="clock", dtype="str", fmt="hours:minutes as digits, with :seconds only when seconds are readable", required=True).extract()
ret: 6:03
